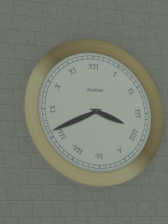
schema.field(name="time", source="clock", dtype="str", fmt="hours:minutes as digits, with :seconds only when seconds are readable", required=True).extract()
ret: 3:41
